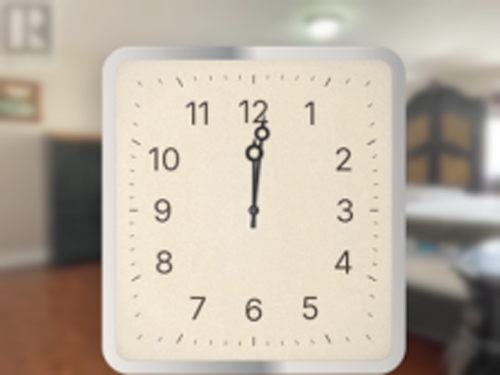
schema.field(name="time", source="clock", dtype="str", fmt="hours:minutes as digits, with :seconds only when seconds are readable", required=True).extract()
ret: 12:01
